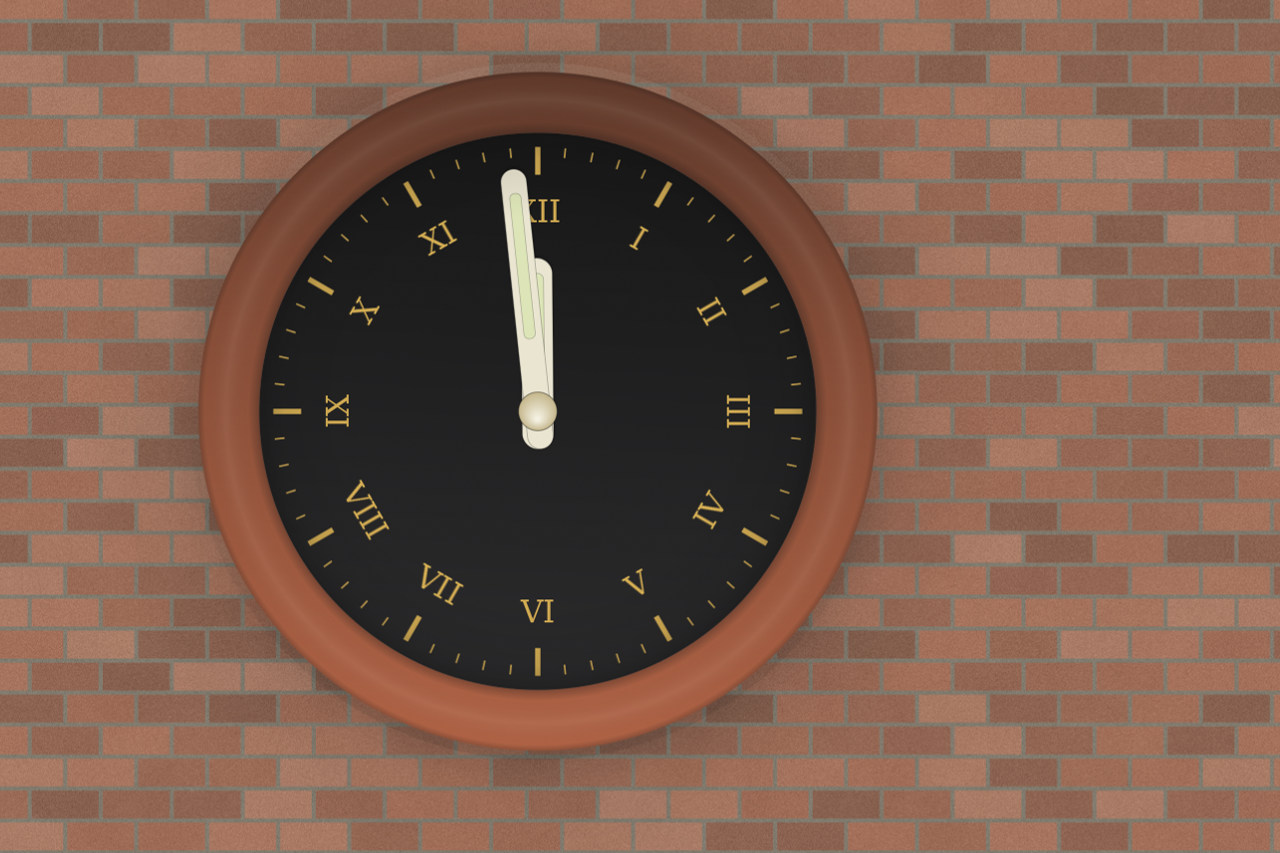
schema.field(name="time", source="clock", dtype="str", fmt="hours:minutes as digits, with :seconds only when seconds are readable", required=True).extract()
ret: 11:59
